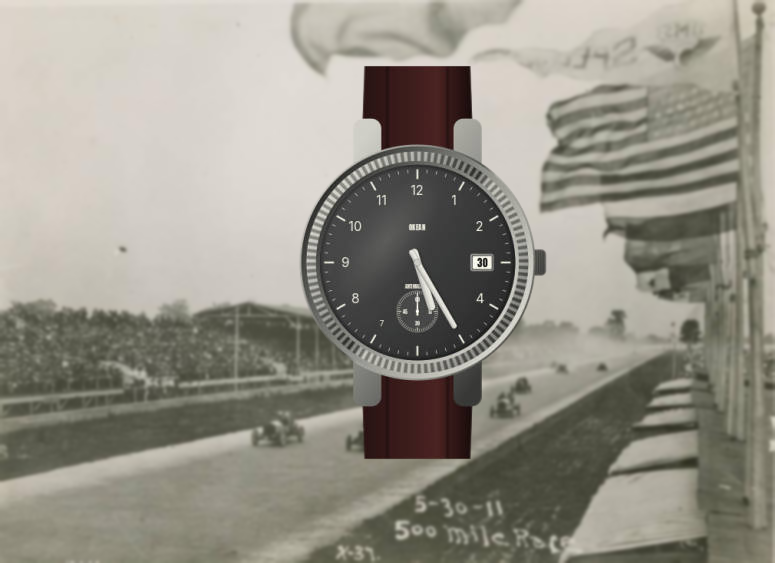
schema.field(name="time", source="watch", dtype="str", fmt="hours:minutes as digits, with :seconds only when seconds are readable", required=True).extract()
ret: 5:25
